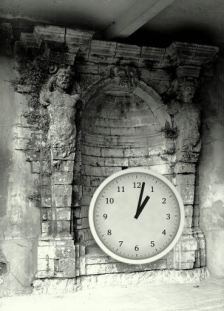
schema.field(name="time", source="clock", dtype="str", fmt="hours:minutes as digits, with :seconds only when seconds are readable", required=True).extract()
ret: 1:02
